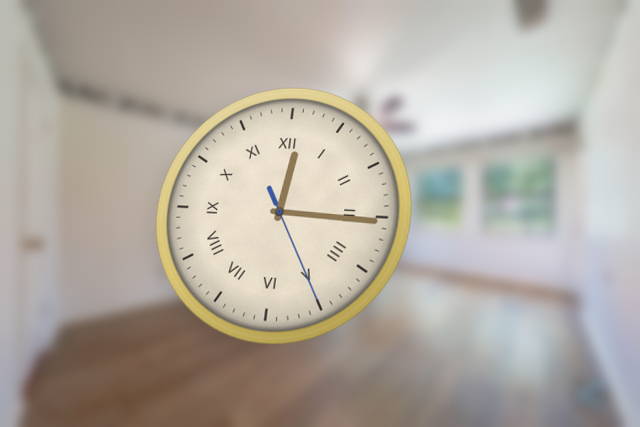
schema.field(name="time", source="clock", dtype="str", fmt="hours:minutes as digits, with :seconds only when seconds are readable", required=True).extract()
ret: 12:15:25
